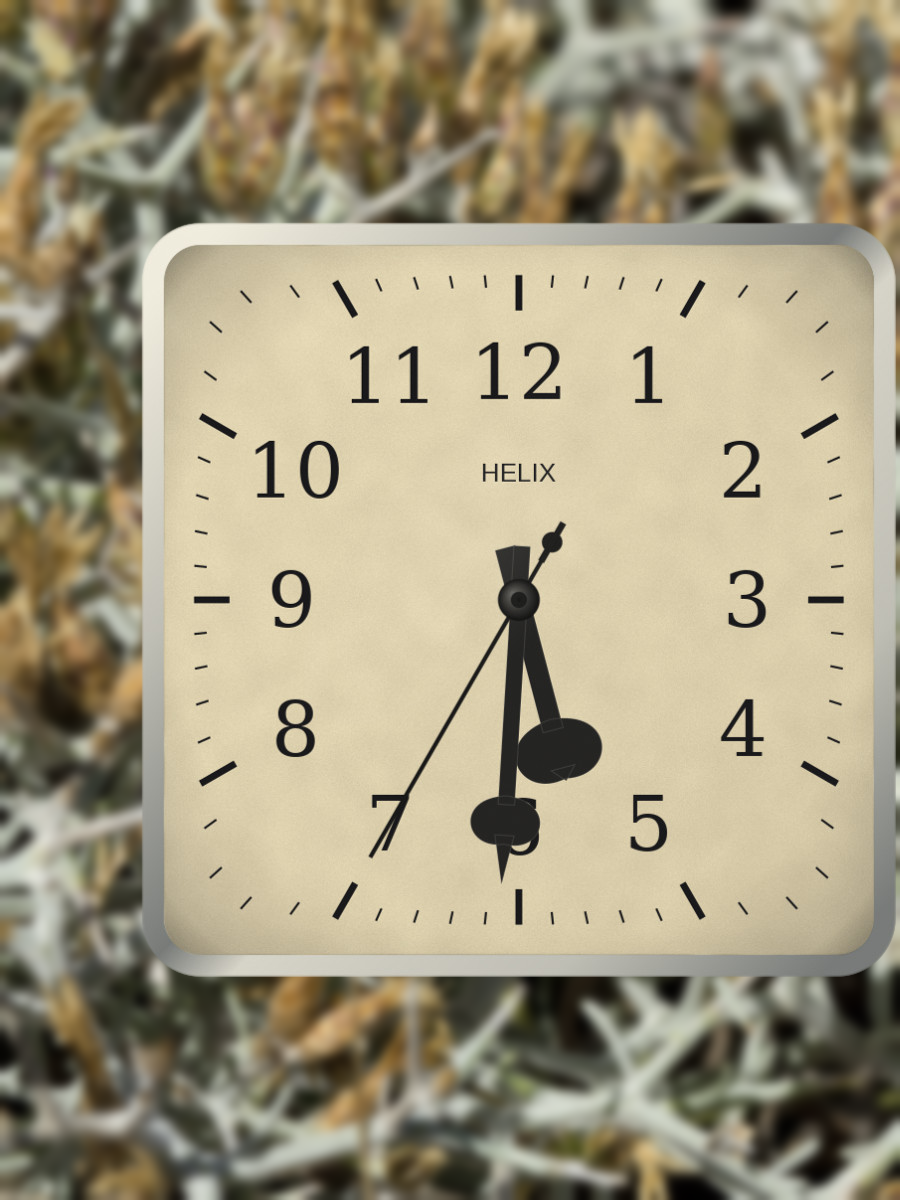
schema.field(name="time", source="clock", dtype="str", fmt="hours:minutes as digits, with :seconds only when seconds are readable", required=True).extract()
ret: 5:30:35
